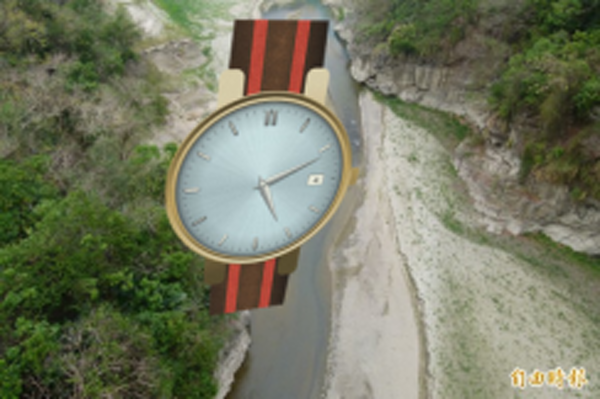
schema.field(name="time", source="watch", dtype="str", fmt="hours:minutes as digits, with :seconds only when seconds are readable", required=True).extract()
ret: 5:11
